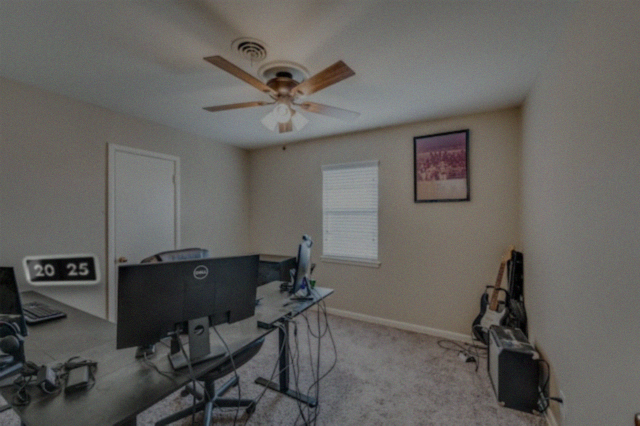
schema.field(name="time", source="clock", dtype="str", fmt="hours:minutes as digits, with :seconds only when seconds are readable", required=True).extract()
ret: 20:25
